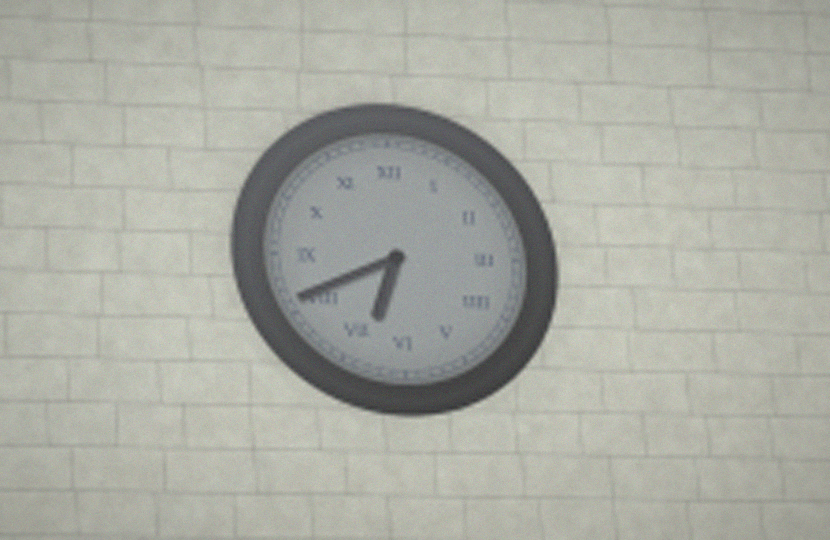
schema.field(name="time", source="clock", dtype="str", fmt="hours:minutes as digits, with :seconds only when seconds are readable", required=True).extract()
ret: 6:41
